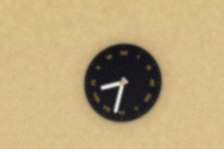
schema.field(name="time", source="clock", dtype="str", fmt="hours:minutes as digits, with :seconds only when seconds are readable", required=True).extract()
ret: 8:32
